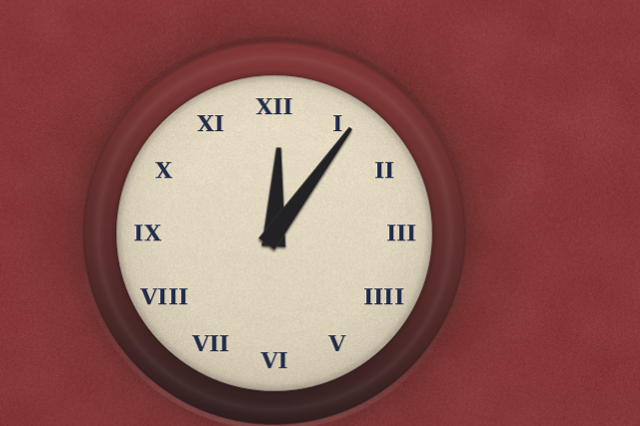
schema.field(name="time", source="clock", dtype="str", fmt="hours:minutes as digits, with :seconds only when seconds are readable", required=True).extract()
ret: 12:06
